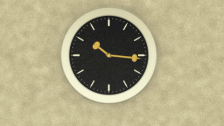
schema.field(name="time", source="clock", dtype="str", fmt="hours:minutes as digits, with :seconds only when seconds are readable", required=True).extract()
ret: 10:16
